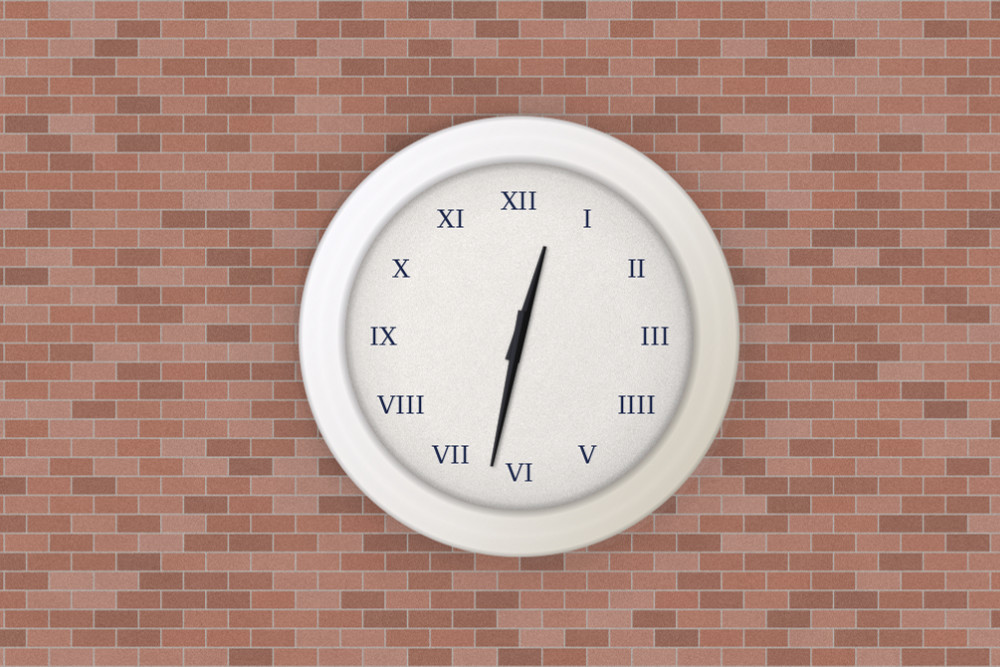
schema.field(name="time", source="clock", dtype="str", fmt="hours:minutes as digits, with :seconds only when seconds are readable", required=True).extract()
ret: 12:32
